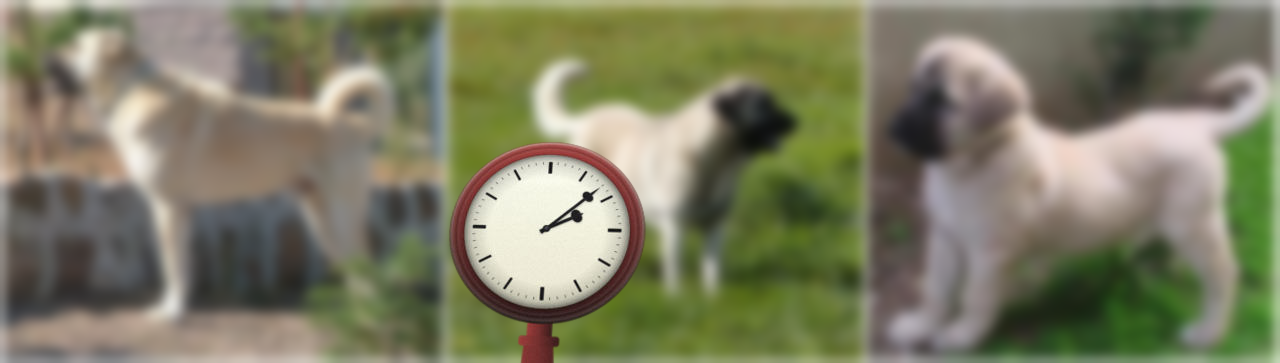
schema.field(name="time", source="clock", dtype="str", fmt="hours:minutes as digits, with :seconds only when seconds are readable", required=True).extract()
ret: 2:08
